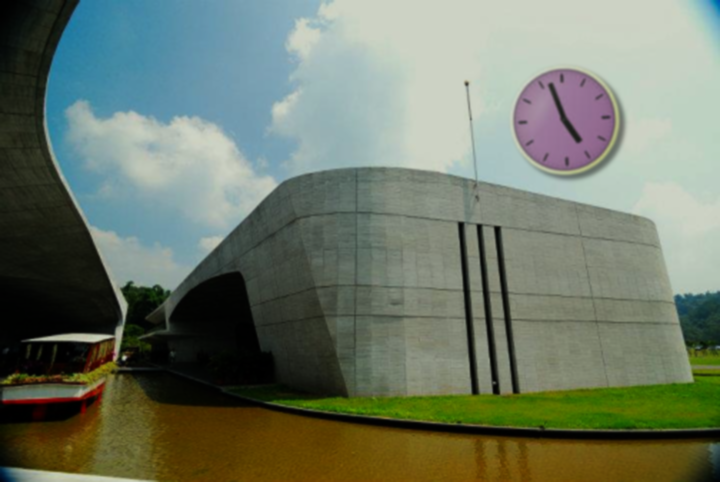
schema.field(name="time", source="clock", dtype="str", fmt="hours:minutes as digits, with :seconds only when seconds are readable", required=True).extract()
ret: 4:57
